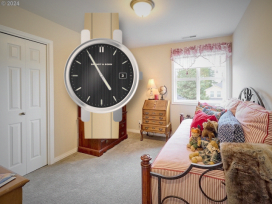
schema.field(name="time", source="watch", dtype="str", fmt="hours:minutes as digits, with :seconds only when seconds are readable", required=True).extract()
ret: 4:55
